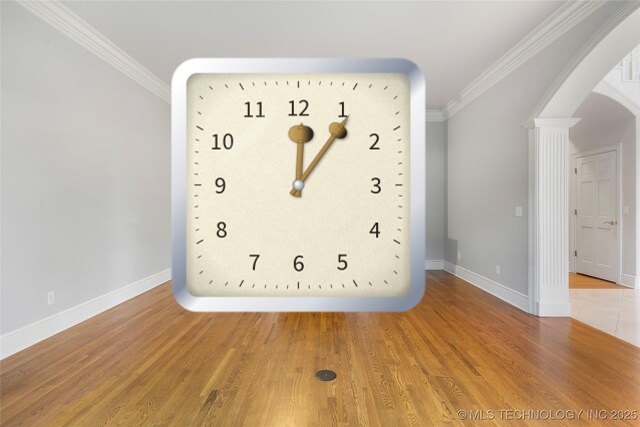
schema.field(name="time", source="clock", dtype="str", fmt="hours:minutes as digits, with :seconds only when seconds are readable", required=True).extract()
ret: 12:06
